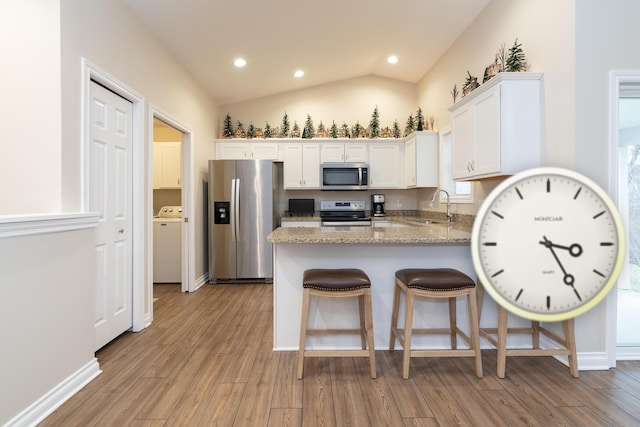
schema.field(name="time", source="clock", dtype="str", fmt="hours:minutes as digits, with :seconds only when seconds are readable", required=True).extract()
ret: 3:25
